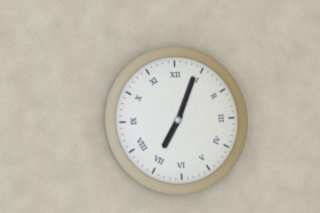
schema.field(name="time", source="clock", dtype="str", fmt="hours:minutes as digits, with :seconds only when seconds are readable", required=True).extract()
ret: 7:04
